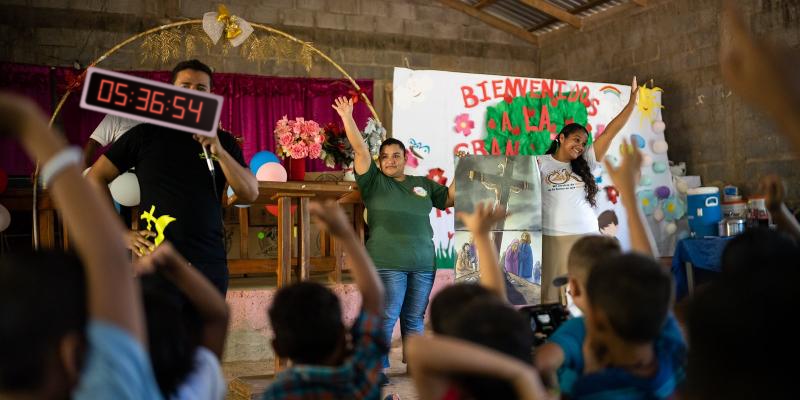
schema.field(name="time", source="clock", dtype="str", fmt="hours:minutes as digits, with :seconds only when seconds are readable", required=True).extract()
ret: 5:36:54
